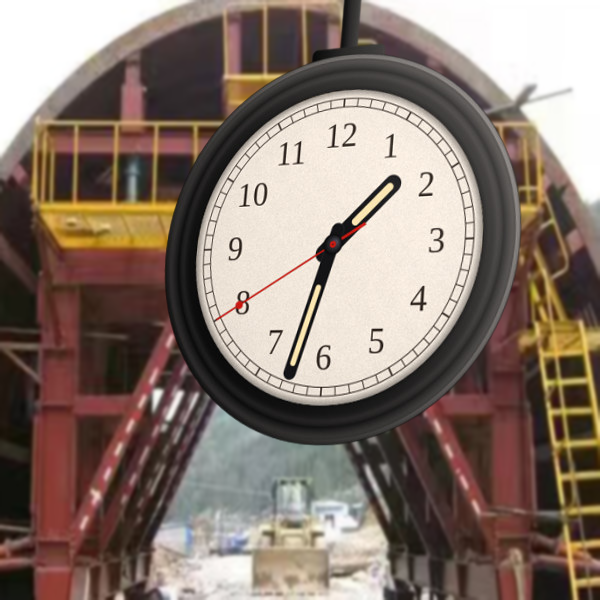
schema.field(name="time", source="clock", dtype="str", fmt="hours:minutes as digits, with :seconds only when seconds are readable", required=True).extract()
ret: 1:32:40
